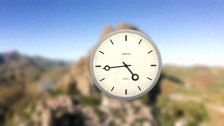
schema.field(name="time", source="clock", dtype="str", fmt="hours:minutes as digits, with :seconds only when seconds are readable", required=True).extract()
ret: 4:44
